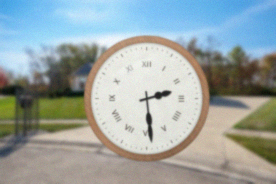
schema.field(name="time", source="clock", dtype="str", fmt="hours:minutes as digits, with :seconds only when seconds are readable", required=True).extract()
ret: 2:29
